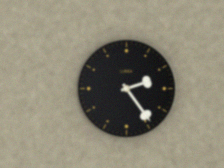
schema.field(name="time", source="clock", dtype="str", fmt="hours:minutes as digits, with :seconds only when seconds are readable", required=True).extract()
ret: 2:24
